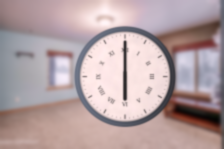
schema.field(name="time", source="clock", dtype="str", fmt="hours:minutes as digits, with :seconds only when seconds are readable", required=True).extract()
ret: 6:00
